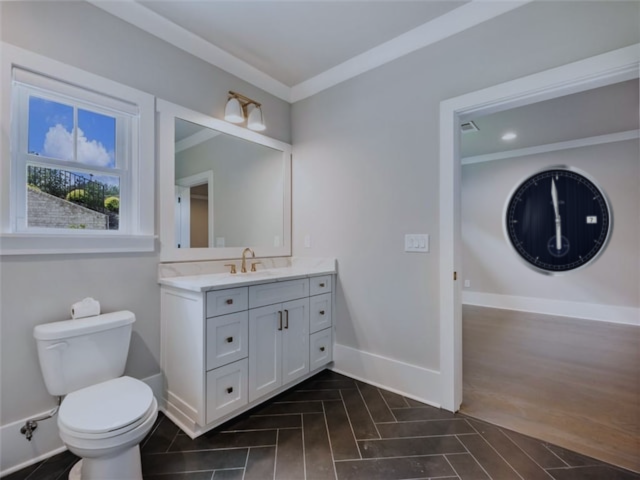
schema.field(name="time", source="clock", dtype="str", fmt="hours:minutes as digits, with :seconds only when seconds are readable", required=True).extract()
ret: 5:59
